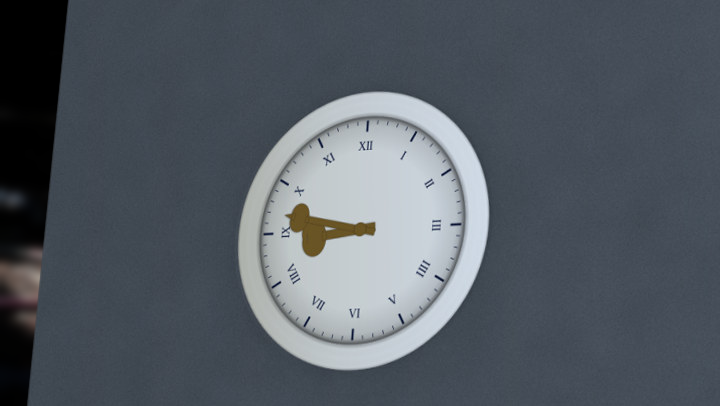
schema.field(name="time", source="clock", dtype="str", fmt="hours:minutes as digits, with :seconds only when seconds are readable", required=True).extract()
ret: 8:47
